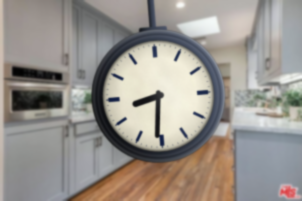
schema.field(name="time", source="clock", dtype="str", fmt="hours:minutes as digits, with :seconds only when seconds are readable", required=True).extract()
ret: 8:31
